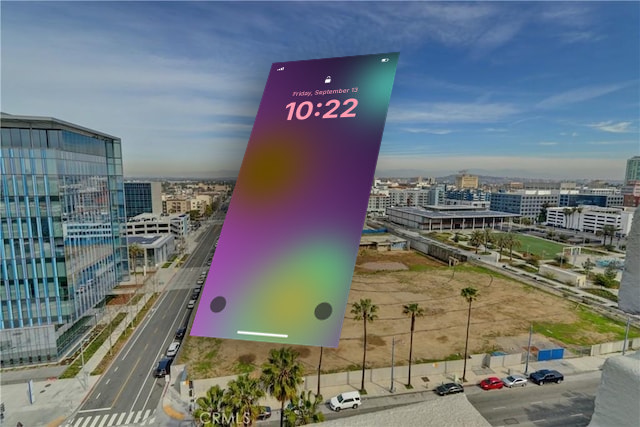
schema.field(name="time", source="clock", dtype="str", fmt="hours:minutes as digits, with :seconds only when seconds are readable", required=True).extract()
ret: 10:22
